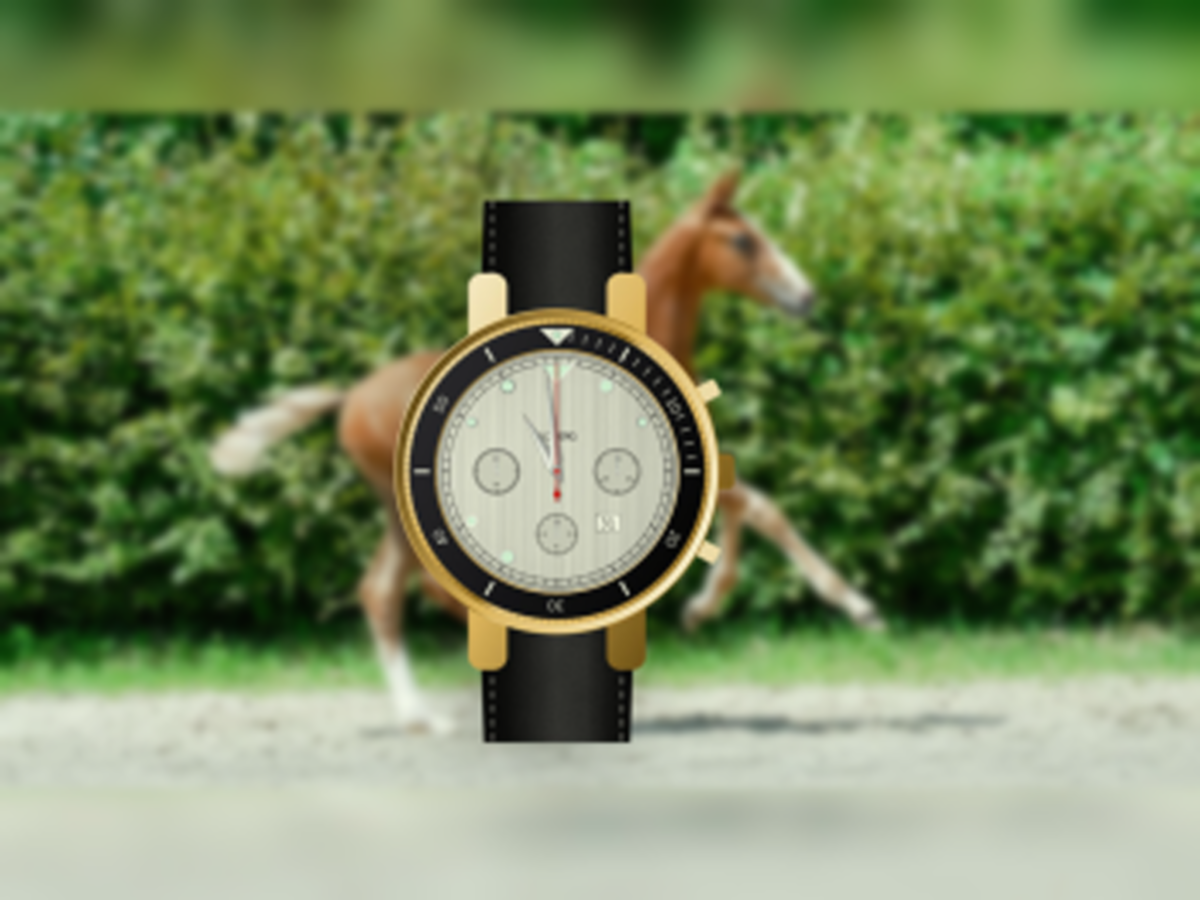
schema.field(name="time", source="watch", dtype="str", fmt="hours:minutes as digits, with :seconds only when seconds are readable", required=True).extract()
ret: 10:59
